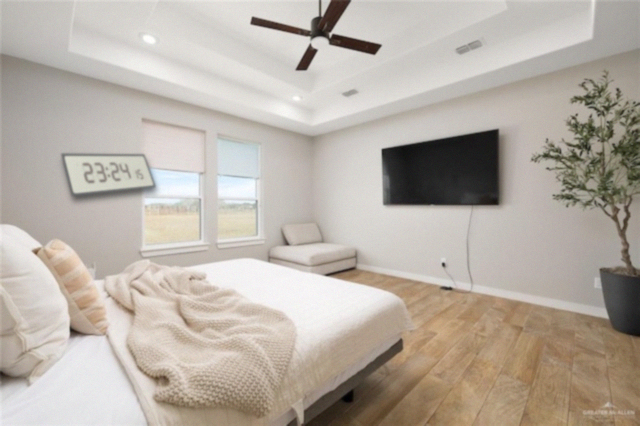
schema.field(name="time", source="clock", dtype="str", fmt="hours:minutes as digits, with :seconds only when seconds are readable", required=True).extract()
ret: 23:24
